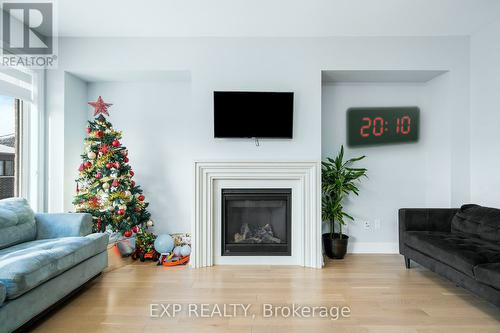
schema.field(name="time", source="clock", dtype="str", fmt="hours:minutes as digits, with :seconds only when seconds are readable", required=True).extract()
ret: 20:10
